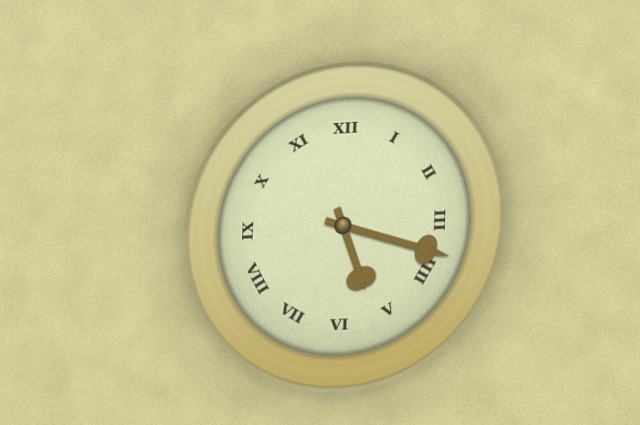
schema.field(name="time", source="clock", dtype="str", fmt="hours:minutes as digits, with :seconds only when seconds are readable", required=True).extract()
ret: 5:18
